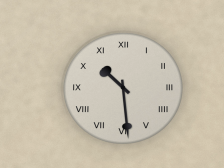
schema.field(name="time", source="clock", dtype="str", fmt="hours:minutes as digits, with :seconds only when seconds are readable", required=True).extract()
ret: 10:29
